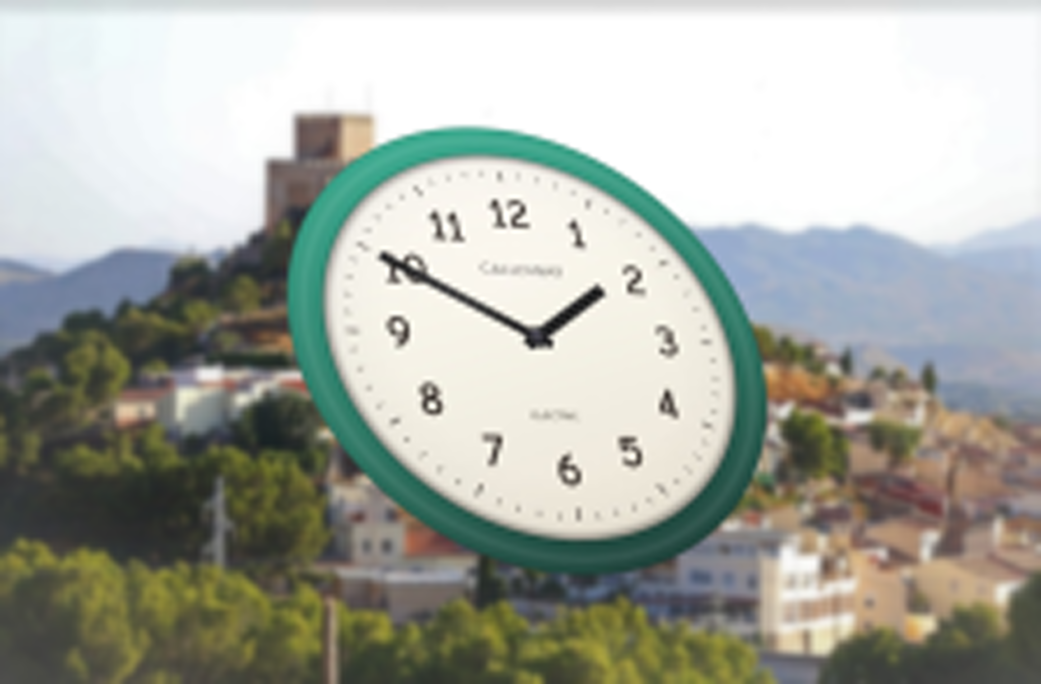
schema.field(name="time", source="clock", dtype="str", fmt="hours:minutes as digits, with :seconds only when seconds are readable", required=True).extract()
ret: 1:50
